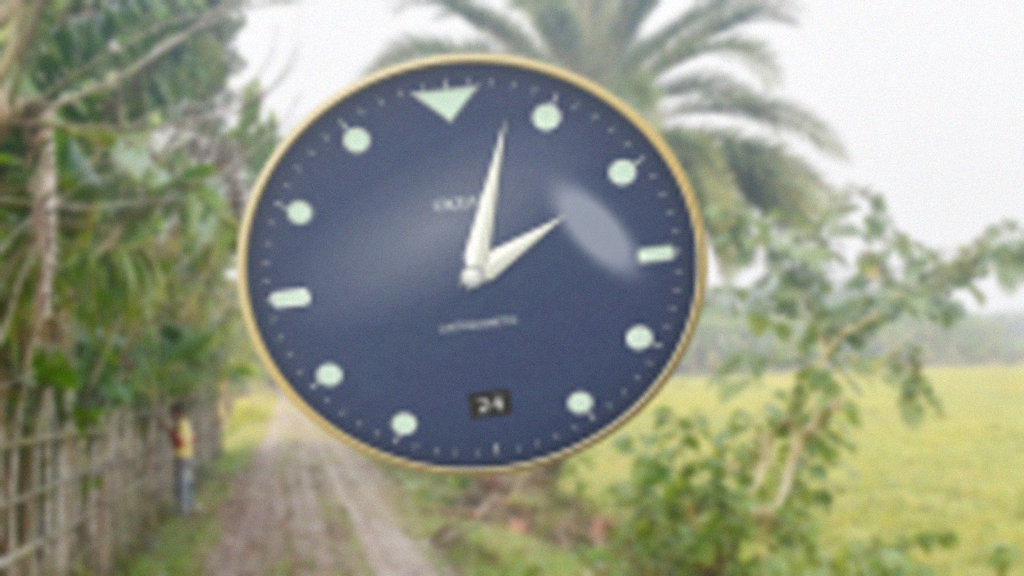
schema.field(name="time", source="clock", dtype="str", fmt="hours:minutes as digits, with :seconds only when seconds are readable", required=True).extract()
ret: 2:03
